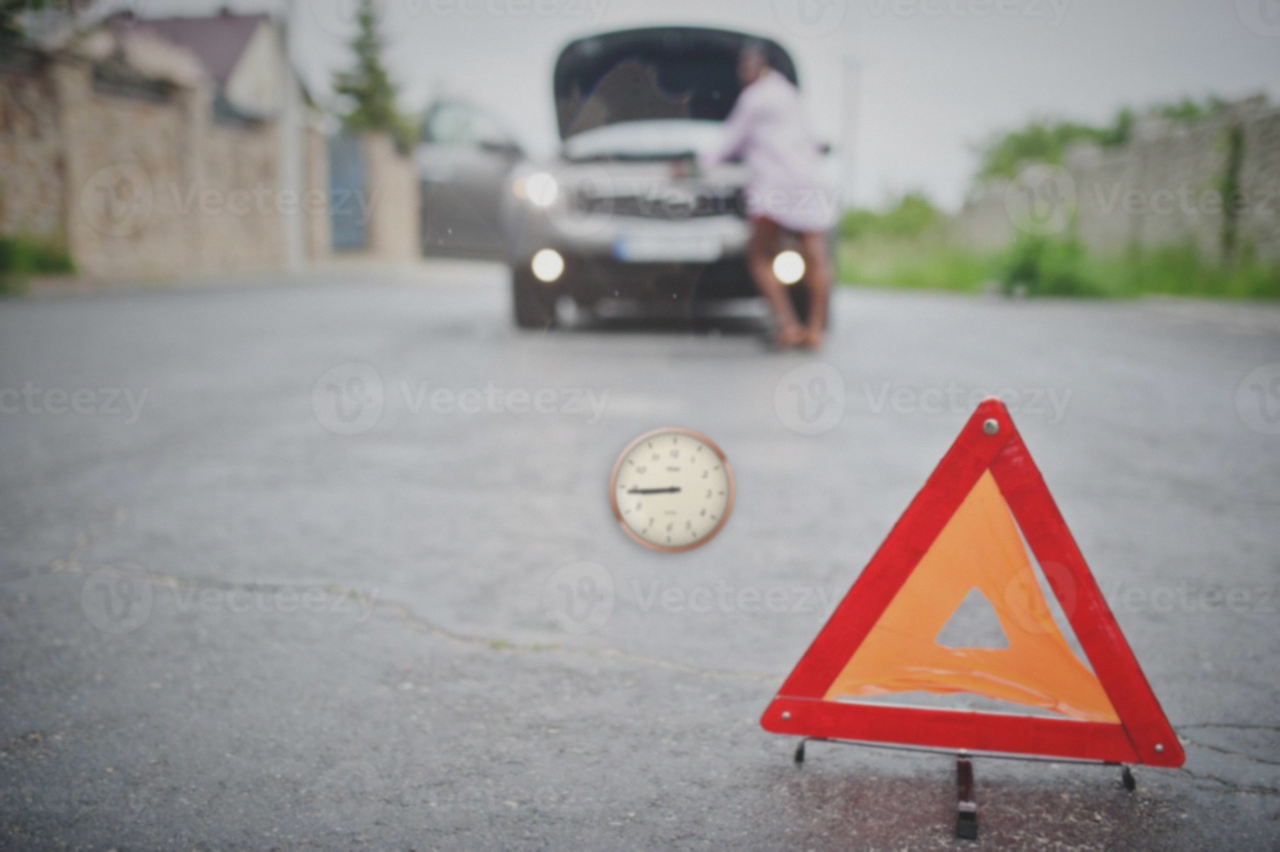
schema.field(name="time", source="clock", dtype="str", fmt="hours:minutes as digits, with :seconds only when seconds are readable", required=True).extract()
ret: 8:44
